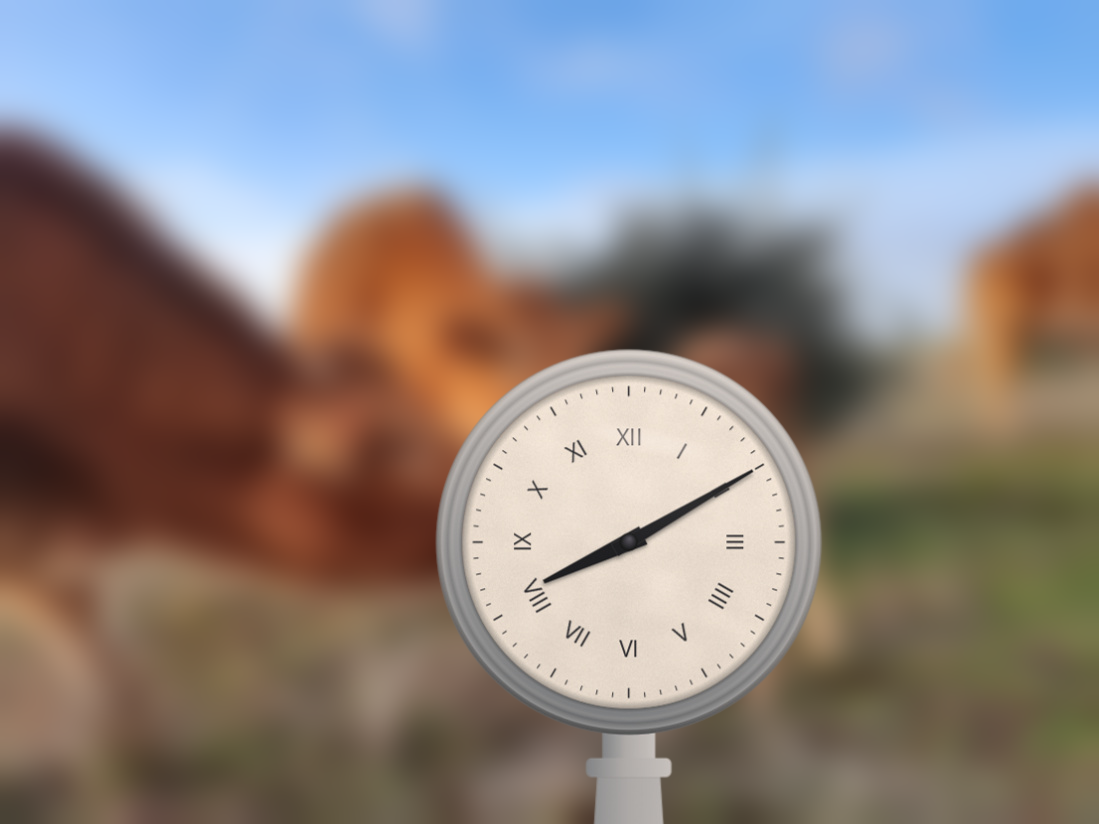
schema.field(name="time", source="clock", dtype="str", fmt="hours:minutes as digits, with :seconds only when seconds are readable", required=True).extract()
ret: 8:10
